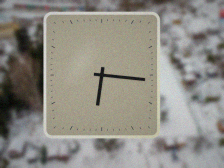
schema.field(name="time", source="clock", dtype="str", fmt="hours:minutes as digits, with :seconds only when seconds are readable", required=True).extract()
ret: 6:16
